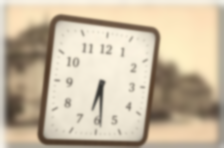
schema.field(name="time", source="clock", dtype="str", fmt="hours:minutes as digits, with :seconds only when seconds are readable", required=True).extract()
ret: 6:29
